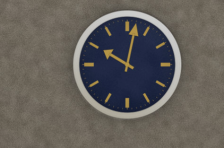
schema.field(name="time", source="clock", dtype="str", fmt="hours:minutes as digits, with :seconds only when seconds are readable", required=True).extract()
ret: 10:02
